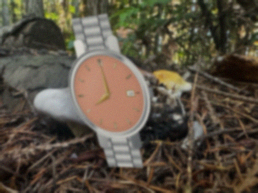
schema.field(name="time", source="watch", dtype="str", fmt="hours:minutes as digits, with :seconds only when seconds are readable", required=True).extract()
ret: 8:00
